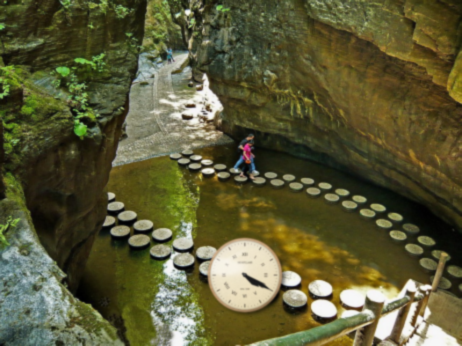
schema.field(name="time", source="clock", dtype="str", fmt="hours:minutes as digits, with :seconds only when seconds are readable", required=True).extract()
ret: 4:20
